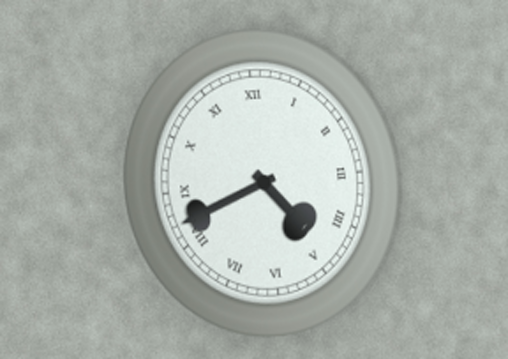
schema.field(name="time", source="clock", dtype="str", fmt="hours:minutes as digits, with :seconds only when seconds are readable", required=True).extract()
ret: 4:42
